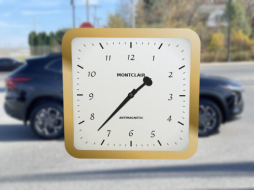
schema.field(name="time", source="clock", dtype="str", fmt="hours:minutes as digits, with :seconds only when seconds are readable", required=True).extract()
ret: 1:37
